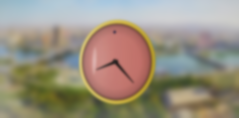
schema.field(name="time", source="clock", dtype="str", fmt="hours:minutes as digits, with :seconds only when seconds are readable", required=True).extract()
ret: 8:23
